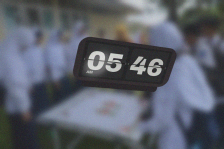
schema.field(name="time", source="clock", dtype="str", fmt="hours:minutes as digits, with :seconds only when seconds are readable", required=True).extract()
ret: 5:46
